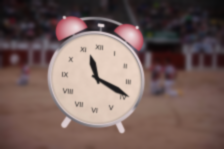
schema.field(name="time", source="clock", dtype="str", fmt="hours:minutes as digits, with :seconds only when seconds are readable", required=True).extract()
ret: 11:19
